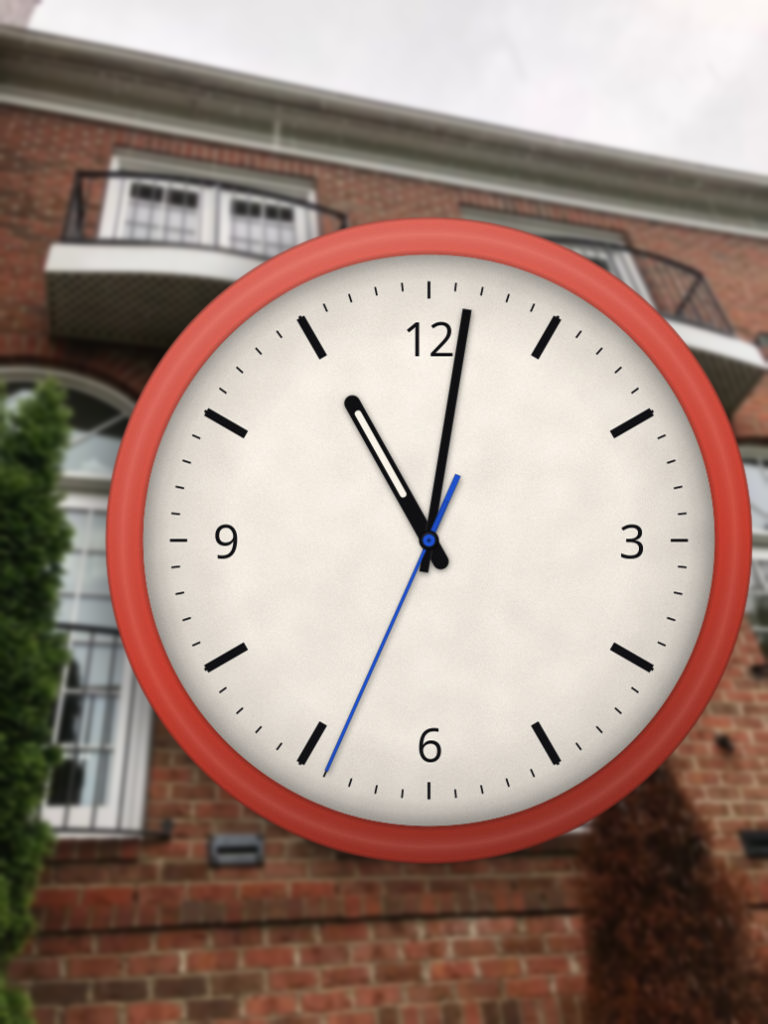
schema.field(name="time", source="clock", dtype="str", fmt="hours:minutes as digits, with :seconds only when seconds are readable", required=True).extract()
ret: 11:01:34
